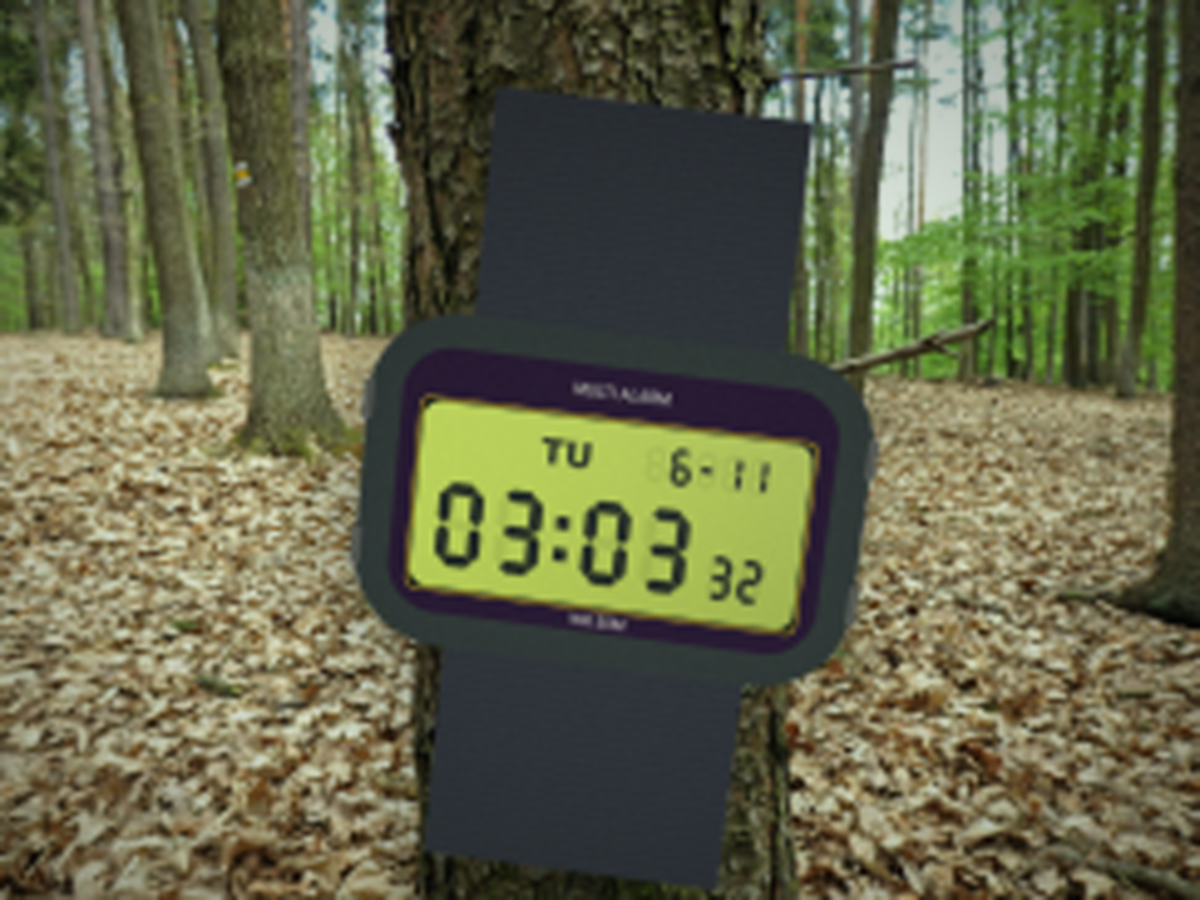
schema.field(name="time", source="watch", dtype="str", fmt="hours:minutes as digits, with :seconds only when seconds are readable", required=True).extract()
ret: 3:03:32
